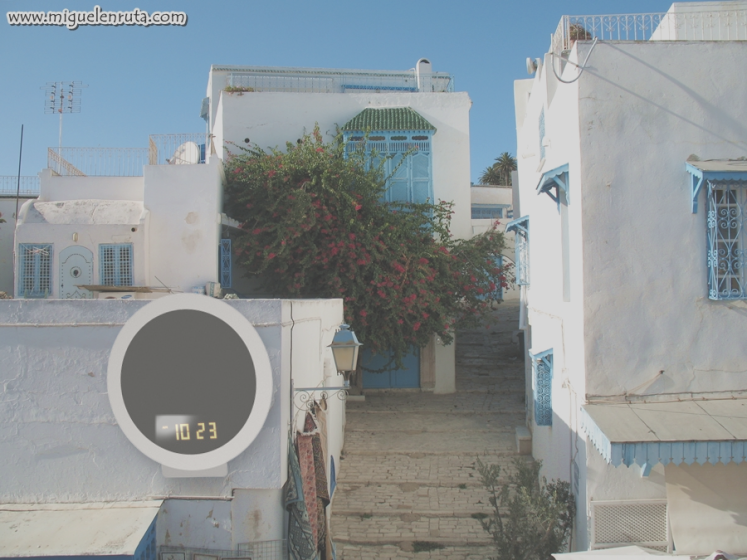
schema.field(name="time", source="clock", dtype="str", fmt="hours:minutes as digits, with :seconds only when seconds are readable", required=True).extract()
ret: 10:23
